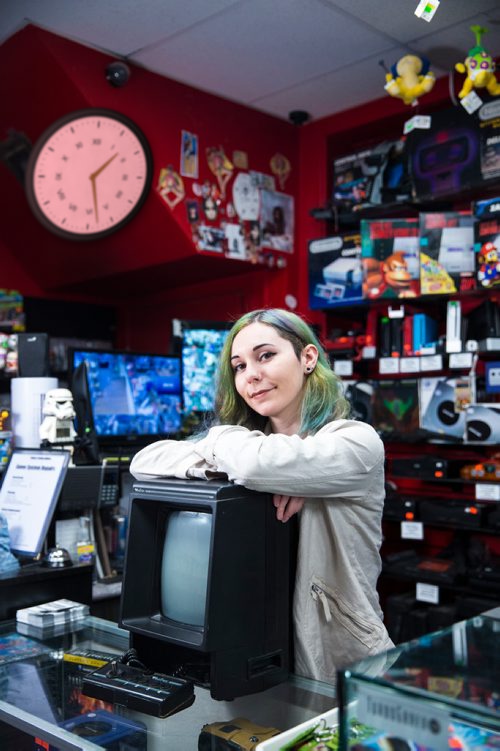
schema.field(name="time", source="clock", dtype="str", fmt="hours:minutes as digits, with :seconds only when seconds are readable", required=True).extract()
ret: 1:28
